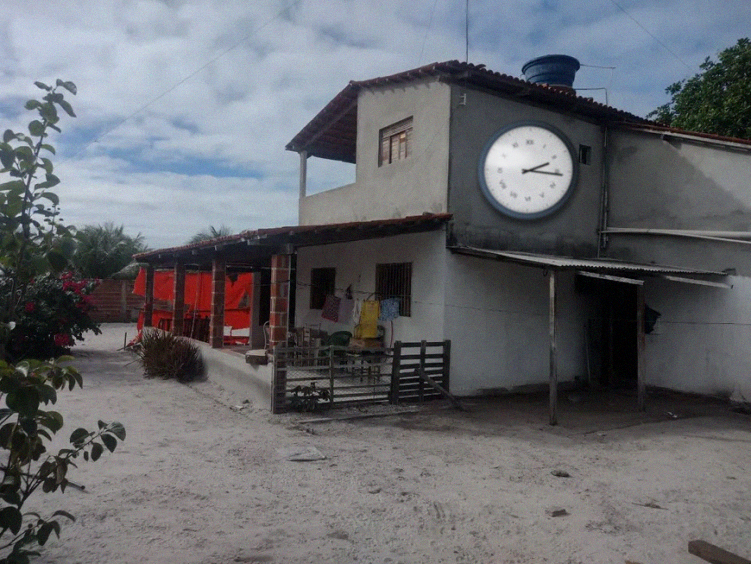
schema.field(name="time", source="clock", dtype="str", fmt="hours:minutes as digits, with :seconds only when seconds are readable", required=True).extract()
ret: 2:16
